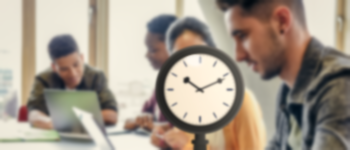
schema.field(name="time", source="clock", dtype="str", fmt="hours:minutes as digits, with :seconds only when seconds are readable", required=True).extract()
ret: 10:11
